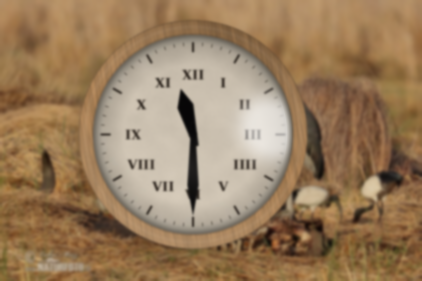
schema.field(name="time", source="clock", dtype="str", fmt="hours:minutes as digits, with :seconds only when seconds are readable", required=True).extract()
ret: 11:30
